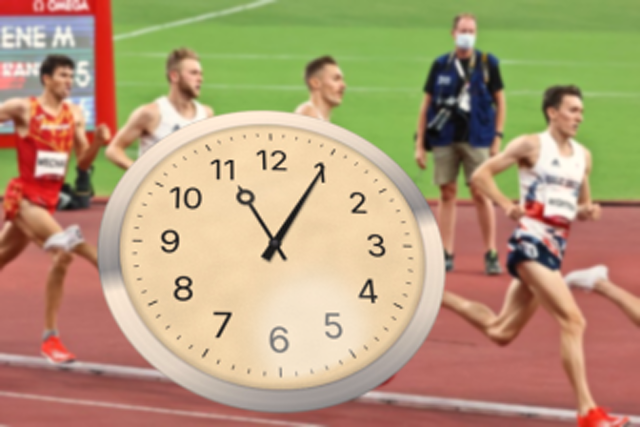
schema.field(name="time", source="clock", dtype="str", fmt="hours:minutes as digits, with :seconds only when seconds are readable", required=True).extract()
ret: 11:05
